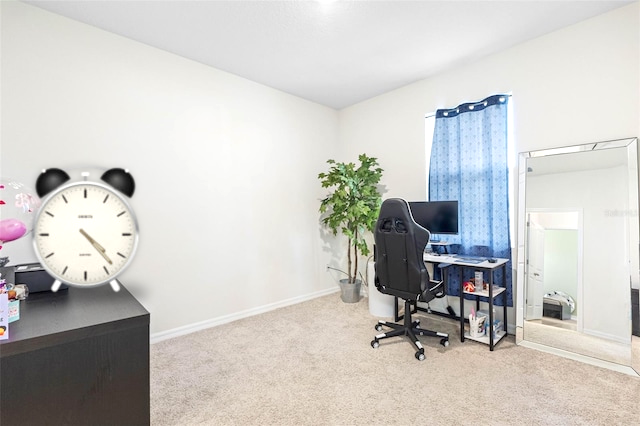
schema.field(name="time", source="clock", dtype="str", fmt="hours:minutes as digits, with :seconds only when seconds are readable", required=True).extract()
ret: 4:23
